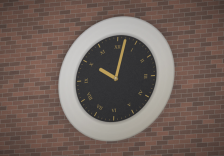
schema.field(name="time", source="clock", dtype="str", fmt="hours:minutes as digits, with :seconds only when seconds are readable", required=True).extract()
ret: 10:02
